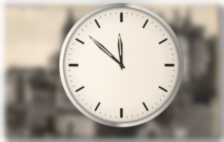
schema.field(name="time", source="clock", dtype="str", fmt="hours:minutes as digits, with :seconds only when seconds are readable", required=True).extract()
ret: 11:52
